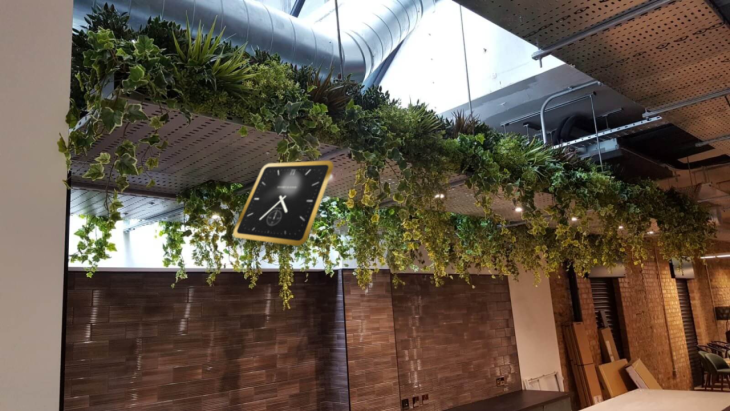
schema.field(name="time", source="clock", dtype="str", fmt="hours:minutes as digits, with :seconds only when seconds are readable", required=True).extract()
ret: 4:36
